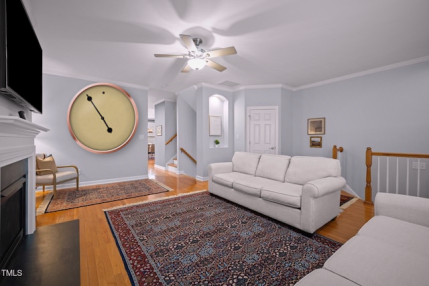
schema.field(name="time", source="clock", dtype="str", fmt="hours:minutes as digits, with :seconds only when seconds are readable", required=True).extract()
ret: 4:54
